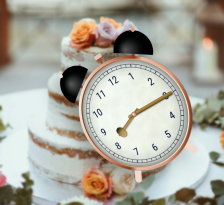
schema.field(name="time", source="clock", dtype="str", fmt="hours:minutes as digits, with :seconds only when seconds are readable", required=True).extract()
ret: 8:15
